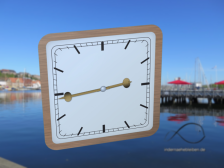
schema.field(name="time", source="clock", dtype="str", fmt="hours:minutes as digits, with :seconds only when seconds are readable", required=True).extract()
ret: 2:44
